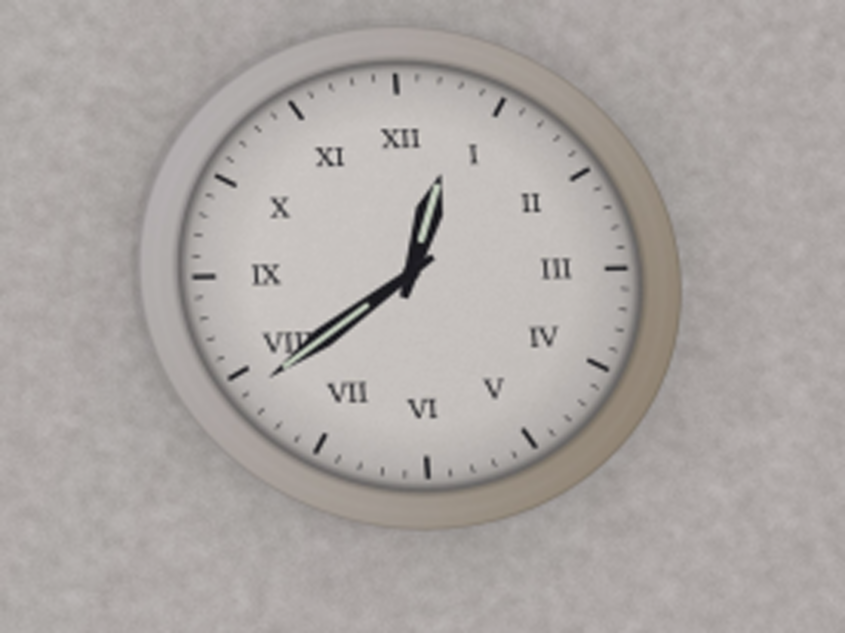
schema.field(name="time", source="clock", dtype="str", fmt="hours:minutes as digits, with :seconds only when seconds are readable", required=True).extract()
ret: 12:39
